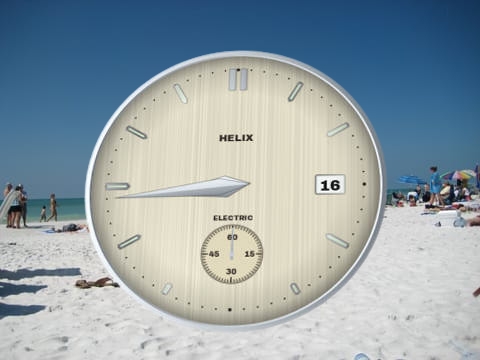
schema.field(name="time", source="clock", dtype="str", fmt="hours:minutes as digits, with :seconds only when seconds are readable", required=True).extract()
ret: 8:44
